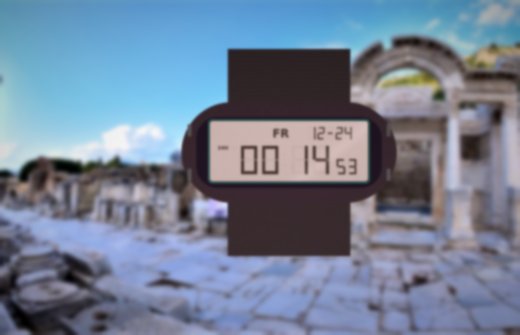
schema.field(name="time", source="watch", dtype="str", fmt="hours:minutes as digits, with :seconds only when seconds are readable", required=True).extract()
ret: 0:14:53
